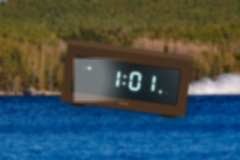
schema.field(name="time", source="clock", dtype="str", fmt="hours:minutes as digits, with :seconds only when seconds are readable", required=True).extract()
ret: 1:01
